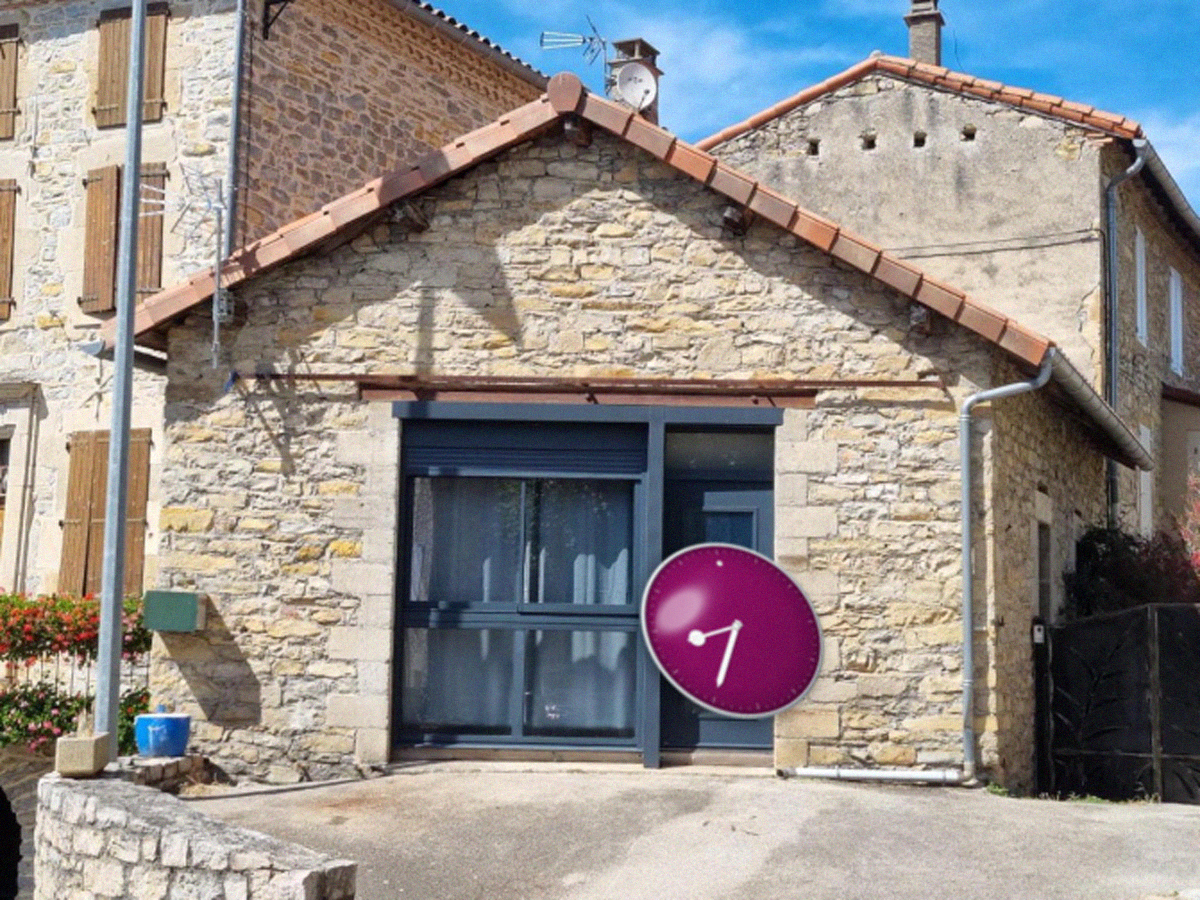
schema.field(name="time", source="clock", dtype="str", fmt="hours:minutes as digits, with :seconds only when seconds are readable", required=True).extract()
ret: 8:35
